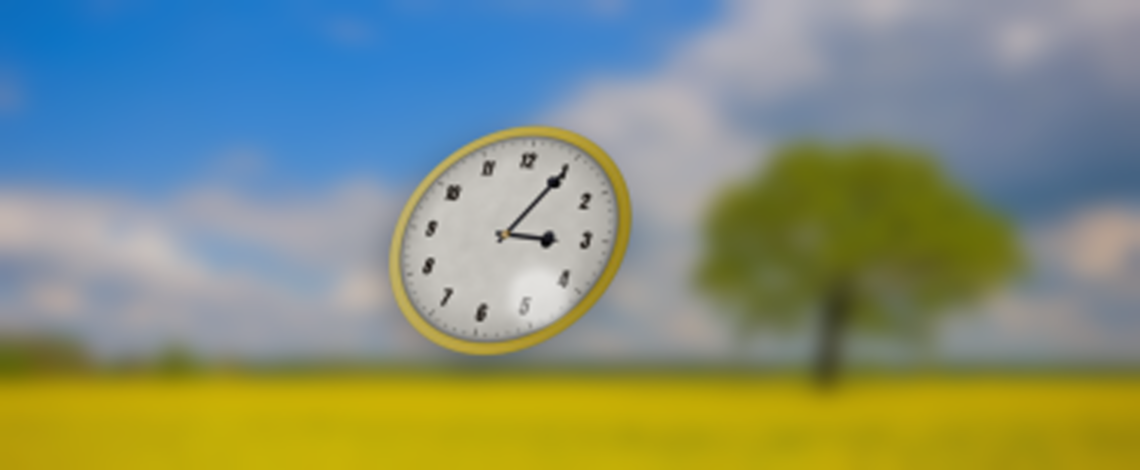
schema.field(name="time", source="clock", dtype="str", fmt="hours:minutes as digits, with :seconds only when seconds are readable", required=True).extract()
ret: 3:05
